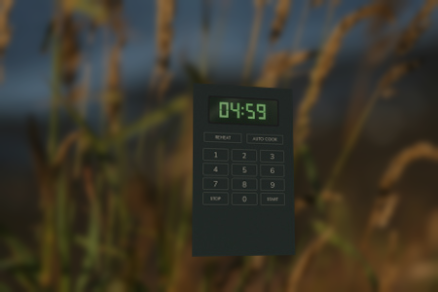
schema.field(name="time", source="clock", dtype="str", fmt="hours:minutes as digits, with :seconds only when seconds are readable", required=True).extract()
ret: 4:59
